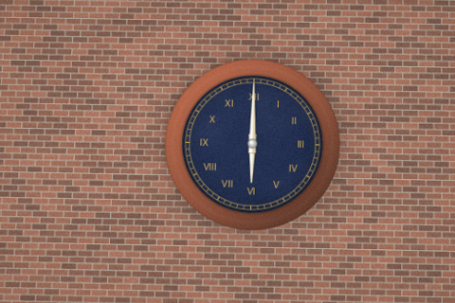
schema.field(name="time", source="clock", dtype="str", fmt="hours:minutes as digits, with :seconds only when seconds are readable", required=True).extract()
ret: 6:00
